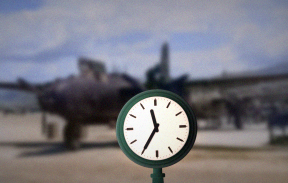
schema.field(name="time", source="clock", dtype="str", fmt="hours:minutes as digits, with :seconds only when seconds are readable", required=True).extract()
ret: 11:35
